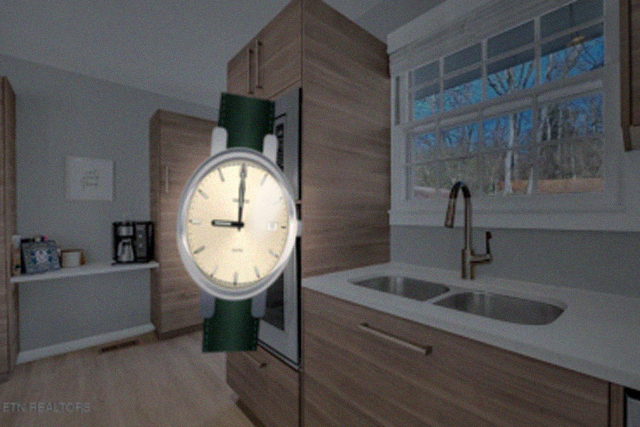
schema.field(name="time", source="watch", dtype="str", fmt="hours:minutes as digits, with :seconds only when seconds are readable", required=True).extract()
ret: 9:00
